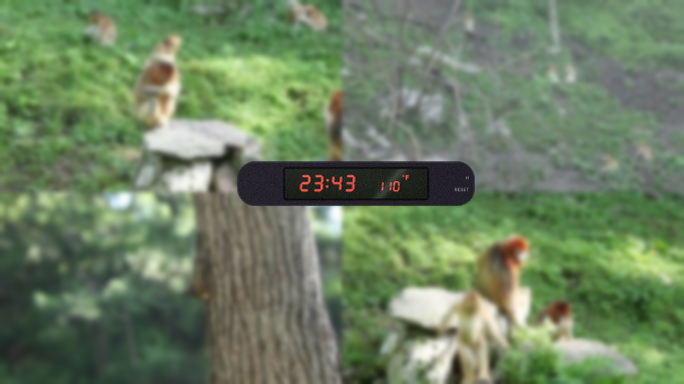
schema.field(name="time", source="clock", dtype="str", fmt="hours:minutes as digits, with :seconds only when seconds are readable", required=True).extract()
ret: 23:43
